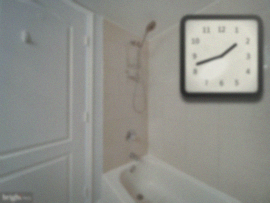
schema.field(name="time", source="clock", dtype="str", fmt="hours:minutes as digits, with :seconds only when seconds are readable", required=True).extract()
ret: 1:42
